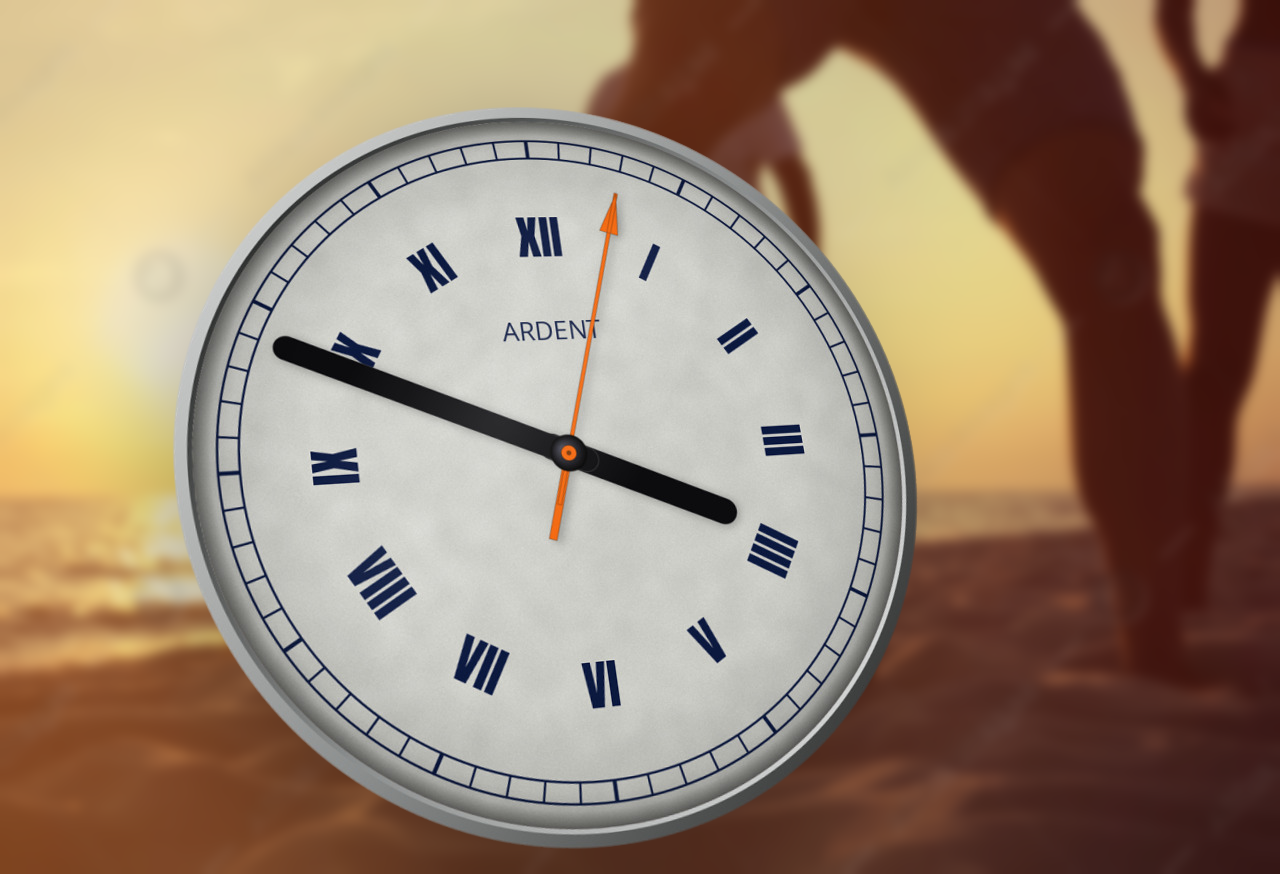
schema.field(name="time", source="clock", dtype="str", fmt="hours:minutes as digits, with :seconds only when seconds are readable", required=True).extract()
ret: 3:49:03
